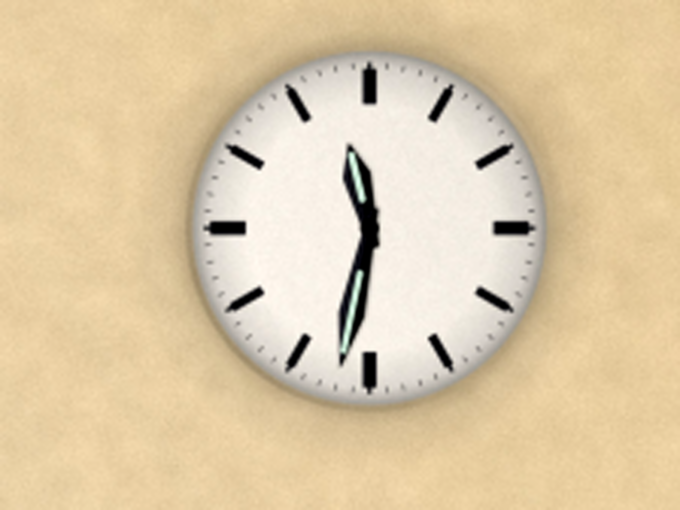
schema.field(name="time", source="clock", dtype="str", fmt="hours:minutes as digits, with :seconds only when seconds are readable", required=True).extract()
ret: 11:32
